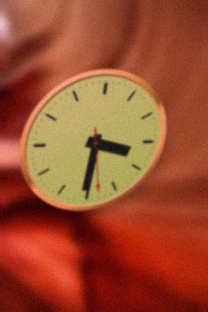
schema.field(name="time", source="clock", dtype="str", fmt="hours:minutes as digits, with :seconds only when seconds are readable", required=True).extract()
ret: 3:30:28
